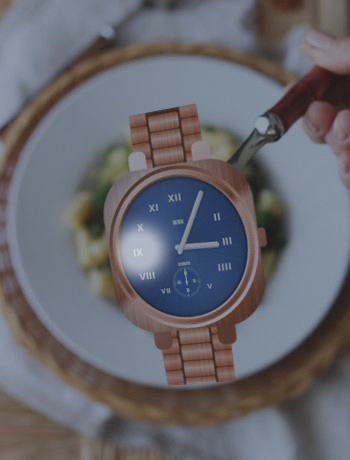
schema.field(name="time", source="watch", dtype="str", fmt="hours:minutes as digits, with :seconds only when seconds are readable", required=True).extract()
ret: 3:05
